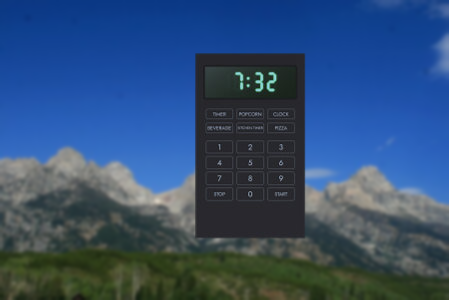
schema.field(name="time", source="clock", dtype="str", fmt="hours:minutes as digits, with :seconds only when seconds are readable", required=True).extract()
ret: 7:32
